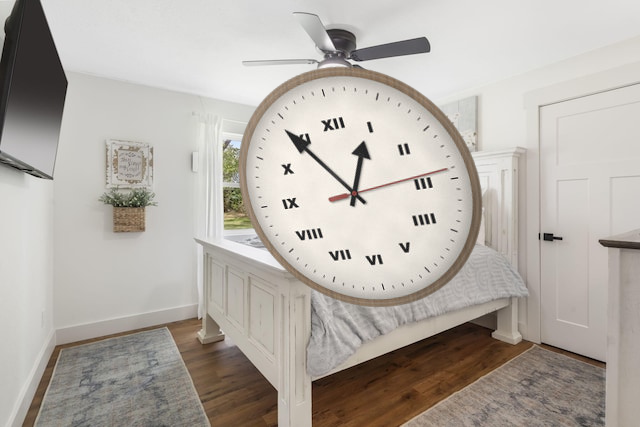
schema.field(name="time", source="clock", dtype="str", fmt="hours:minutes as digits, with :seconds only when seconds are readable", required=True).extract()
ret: 12:54:14
